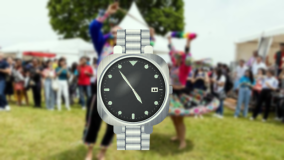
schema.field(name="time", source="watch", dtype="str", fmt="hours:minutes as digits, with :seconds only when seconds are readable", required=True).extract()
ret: 4:54
